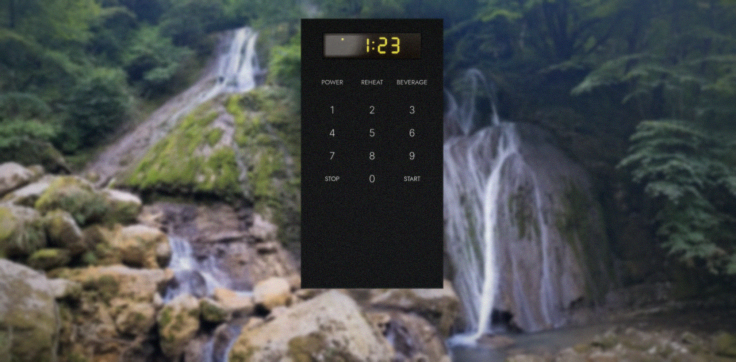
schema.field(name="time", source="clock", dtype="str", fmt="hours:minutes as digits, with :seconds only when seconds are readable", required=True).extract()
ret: 1:23
